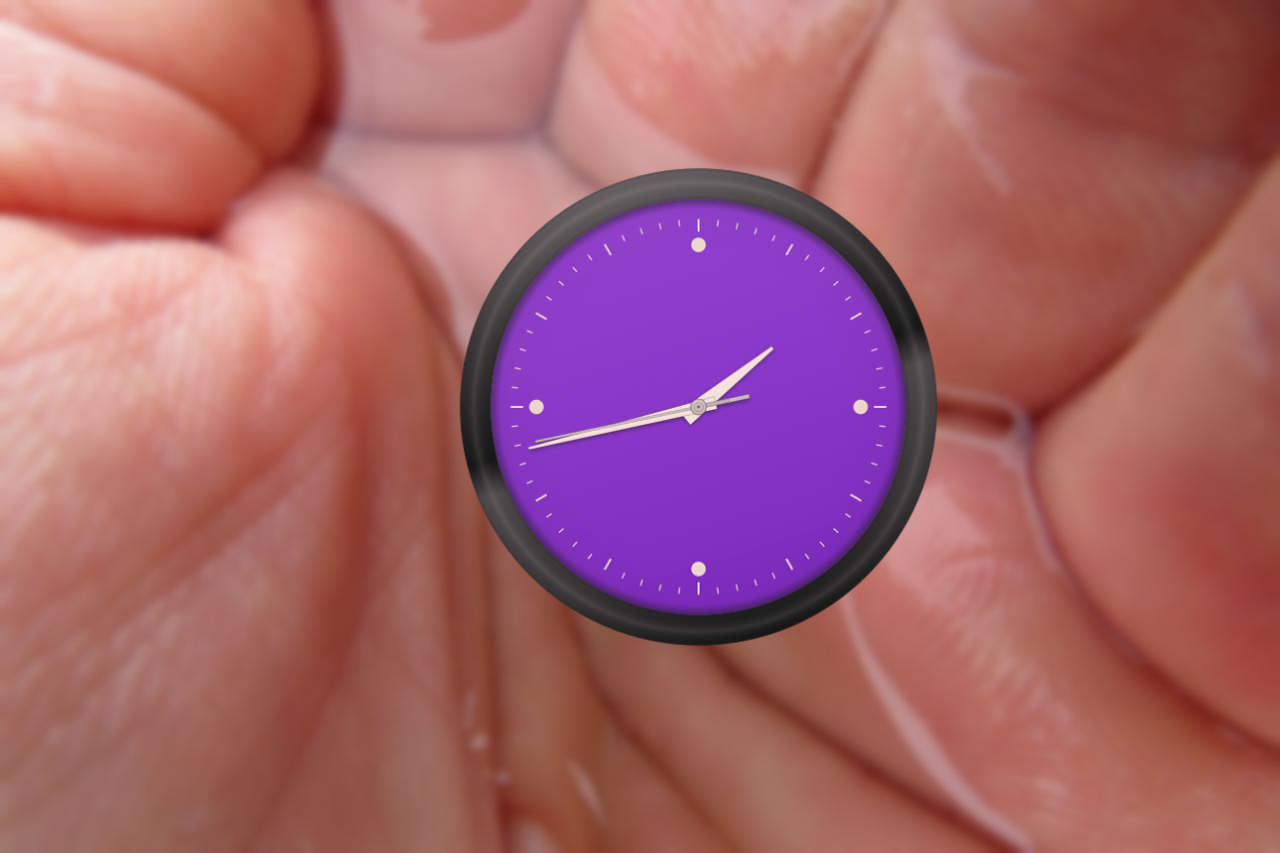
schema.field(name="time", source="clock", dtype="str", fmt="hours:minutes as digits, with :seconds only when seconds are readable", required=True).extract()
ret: 1:42:43
